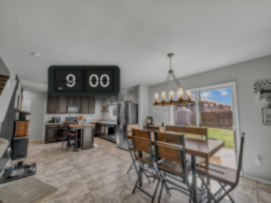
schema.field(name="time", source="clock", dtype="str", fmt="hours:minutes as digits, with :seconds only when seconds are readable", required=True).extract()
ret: 9:00
